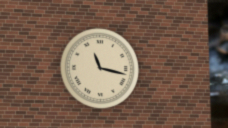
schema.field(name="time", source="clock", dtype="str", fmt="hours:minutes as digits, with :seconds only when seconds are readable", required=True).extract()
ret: 11:17
